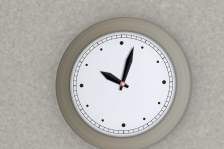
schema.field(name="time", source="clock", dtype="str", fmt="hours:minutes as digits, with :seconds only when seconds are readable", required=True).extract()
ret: 10:03
